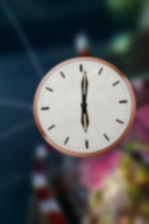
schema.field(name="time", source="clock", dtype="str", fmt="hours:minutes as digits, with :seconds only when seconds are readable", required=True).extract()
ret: 6:01
